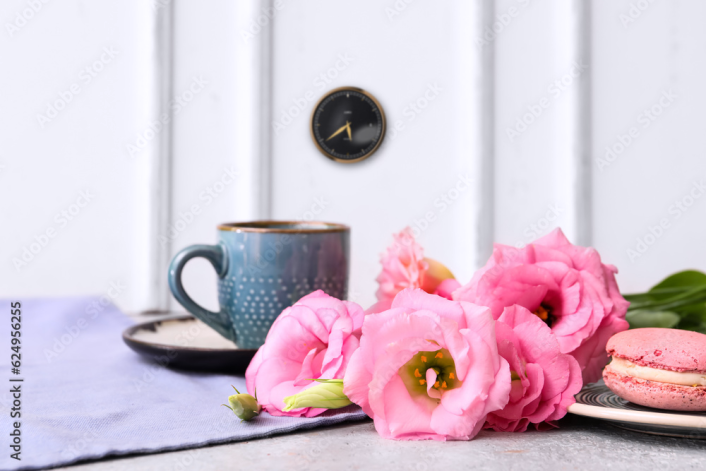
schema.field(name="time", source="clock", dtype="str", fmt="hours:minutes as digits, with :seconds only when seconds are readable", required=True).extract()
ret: 5:39
